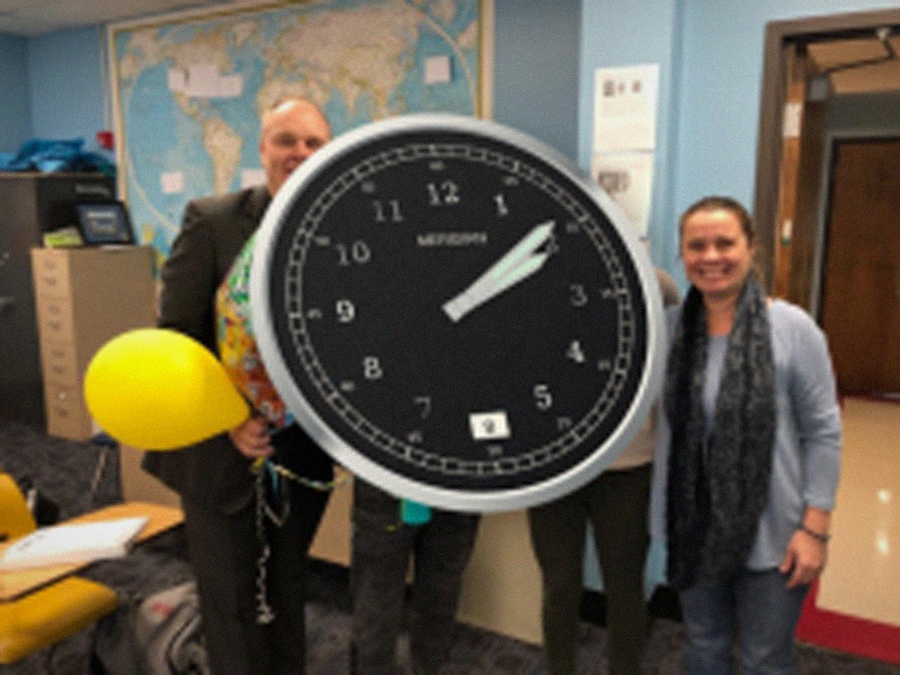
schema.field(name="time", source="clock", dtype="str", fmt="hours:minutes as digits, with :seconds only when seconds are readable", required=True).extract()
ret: 2:09
